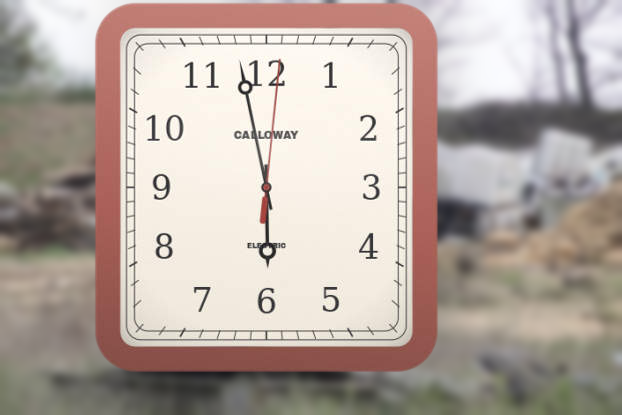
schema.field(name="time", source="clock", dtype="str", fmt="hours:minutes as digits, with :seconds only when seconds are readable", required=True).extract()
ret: 5:58:01
